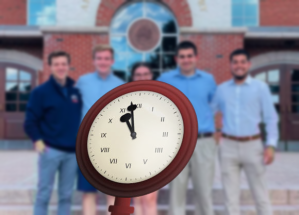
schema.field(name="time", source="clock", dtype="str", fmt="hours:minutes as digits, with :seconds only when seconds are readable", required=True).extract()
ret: 10:58
